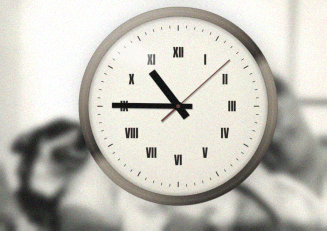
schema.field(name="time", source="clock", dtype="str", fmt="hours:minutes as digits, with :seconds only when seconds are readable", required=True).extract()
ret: 10:45:08
